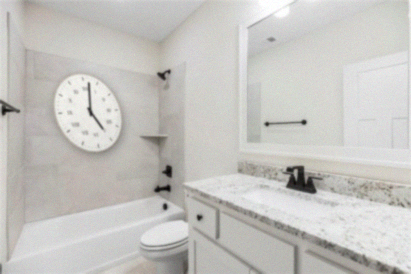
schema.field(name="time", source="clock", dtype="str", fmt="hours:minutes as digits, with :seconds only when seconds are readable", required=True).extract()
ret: 5:02
